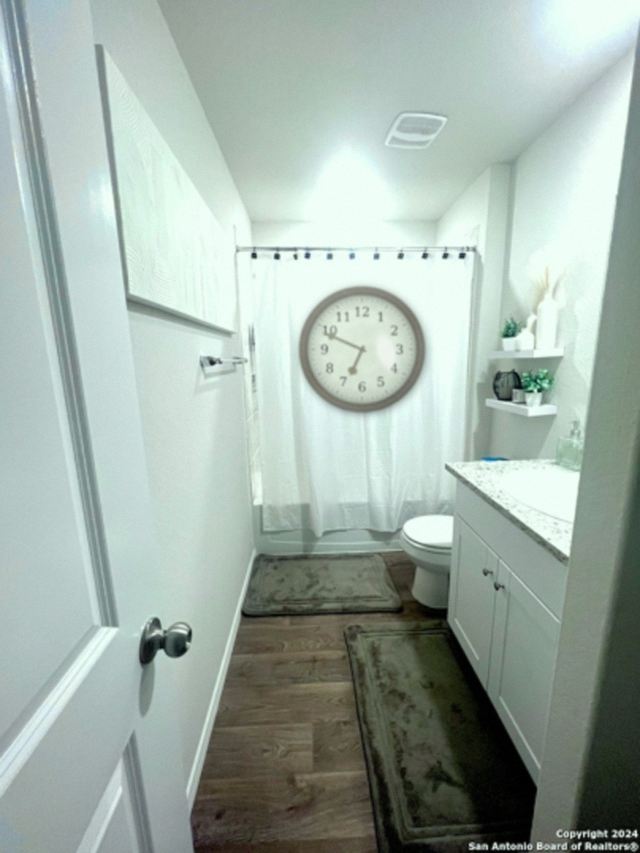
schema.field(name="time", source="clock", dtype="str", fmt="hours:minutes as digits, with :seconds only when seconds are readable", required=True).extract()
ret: 6:49
